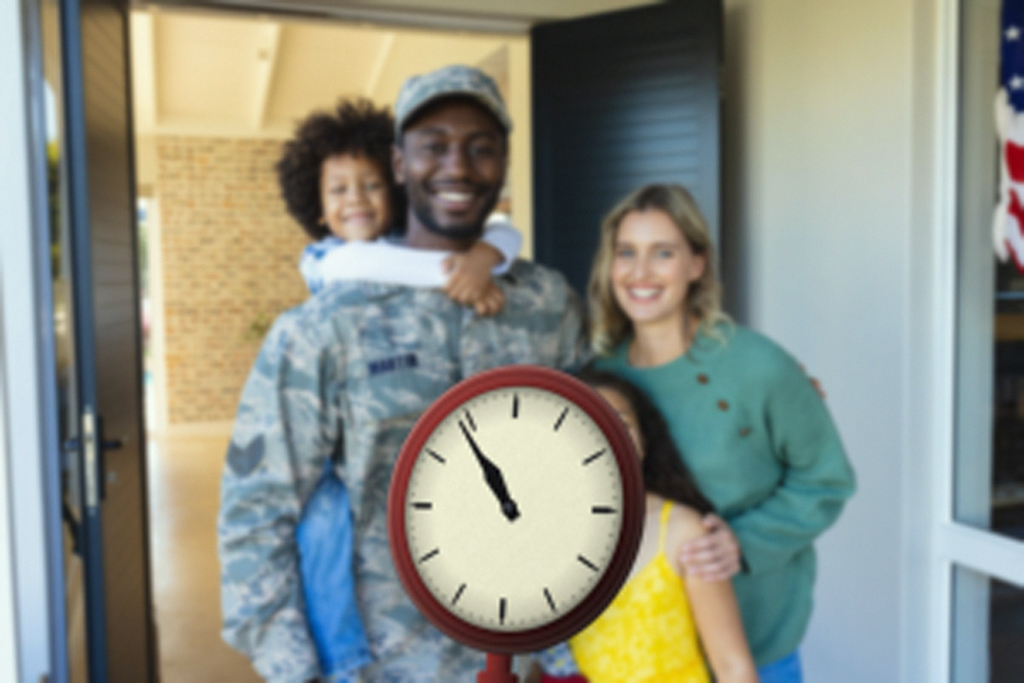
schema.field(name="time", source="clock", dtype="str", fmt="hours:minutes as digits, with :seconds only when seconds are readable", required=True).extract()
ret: 10:54
